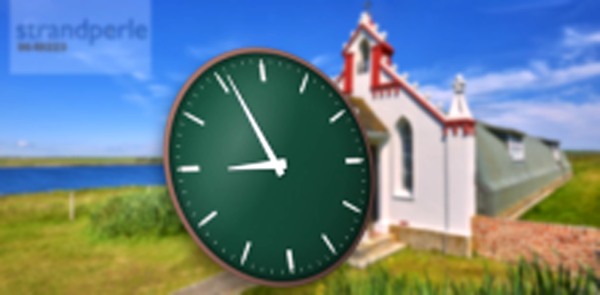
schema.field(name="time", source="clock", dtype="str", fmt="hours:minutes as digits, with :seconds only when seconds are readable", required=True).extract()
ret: 8:56
